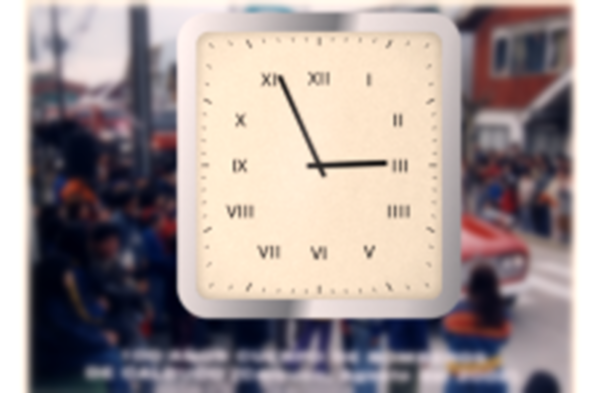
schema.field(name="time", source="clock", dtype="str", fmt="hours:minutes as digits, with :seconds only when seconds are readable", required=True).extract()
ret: 2:56
